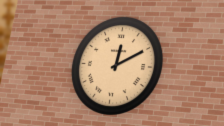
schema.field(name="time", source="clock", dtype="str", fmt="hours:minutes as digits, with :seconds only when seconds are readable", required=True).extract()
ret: 12:10
